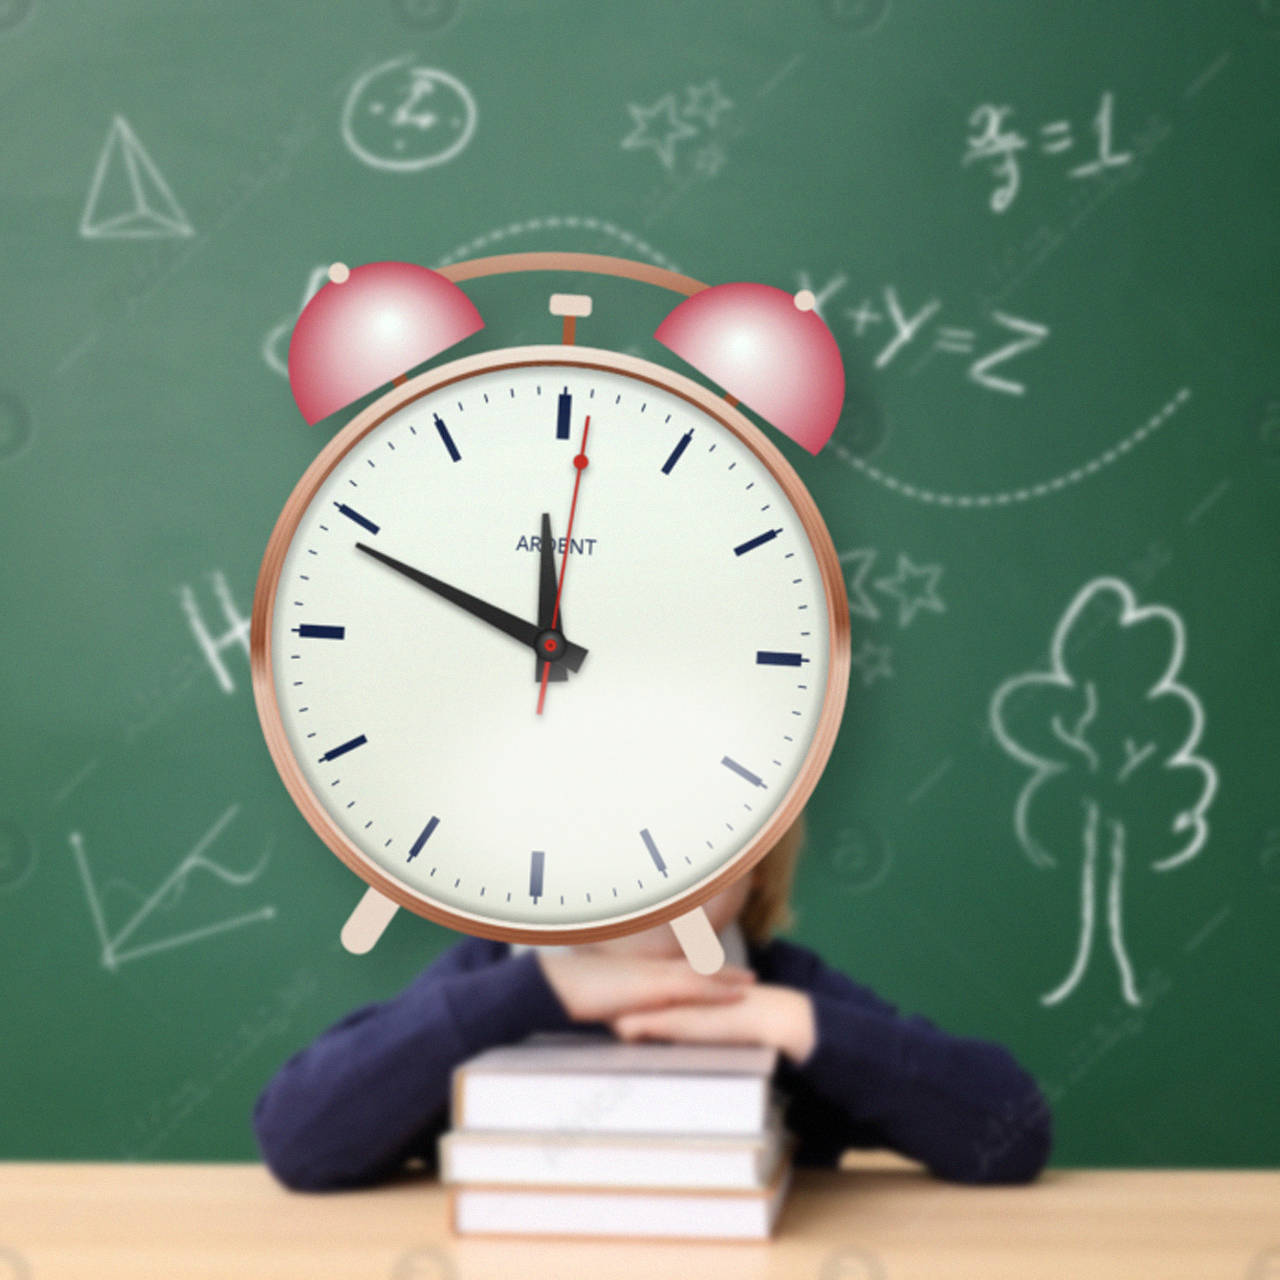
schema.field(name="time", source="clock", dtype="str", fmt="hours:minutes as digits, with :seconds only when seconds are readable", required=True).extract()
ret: 11:49:01
